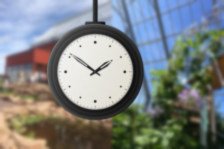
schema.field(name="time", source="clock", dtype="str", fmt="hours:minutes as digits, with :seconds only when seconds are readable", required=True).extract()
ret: 1:51
